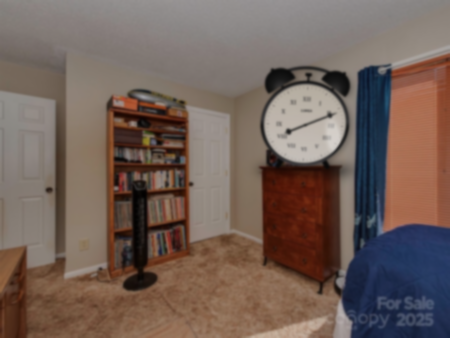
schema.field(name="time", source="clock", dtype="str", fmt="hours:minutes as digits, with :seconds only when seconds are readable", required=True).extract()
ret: 8:11
